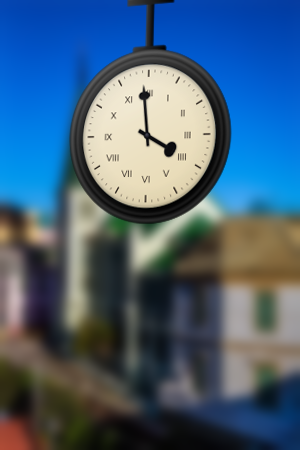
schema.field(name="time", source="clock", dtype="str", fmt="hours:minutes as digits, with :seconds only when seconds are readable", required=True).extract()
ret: 3:59
